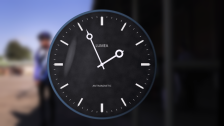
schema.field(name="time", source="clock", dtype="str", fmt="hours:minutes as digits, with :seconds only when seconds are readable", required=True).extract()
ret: 1:56
